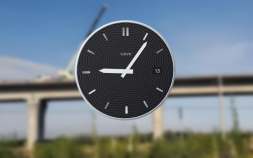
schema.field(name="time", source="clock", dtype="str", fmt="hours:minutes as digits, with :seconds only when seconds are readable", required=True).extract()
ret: 9:06
